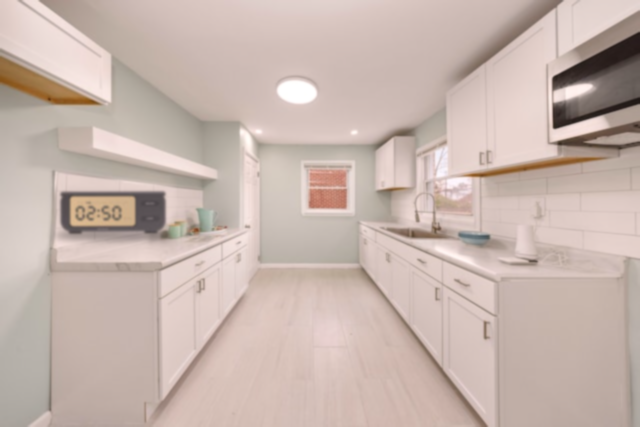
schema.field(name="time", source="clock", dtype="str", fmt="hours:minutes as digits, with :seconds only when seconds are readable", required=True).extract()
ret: 2:50
